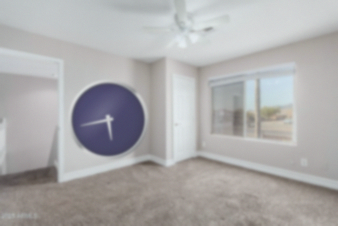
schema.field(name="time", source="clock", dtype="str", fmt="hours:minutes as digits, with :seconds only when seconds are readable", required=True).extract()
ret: 5:43
